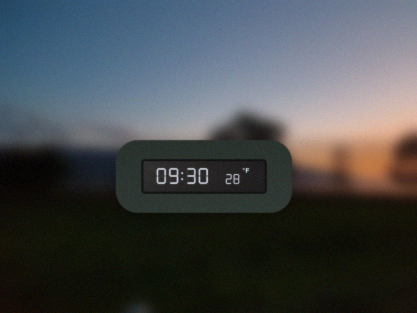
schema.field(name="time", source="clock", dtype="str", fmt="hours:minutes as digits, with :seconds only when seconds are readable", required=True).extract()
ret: 9:30
